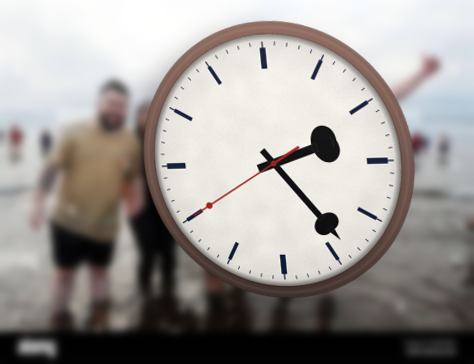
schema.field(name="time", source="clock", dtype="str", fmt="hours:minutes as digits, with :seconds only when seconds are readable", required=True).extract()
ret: 2:23:40
